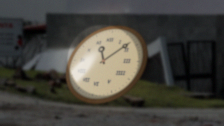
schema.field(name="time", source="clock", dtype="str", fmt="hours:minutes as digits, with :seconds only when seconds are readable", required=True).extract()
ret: 11:08
